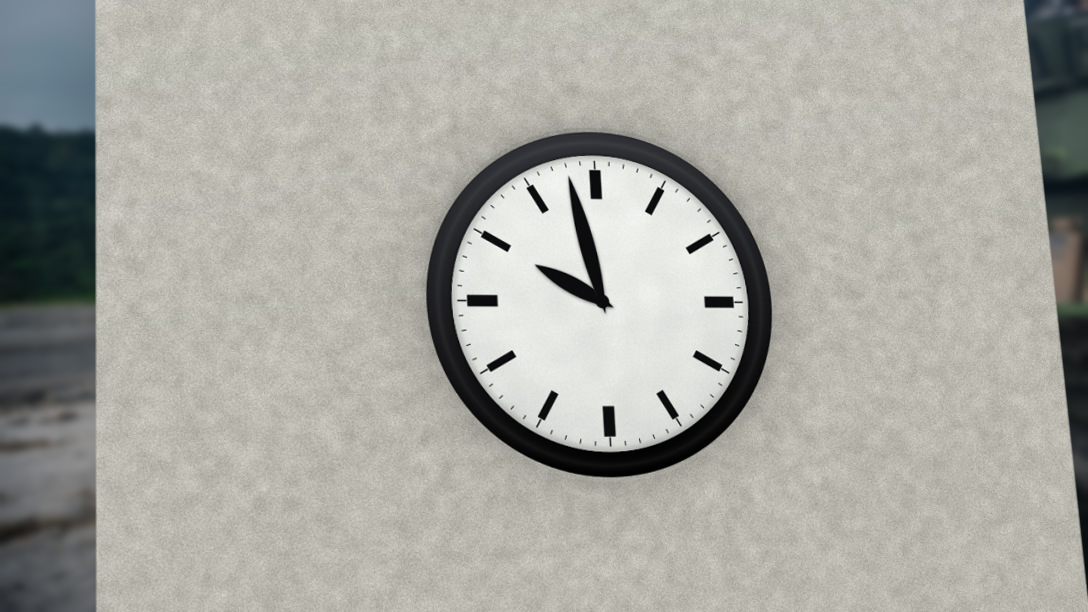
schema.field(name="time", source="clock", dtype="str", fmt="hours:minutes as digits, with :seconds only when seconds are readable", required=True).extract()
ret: 9:58
